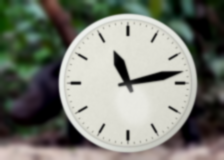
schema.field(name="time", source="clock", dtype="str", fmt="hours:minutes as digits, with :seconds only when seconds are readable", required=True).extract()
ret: 11:13
